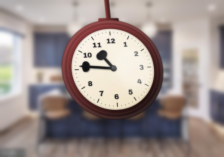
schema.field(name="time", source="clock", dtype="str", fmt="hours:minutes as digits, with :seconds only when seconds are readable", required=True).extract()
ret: 10:46
